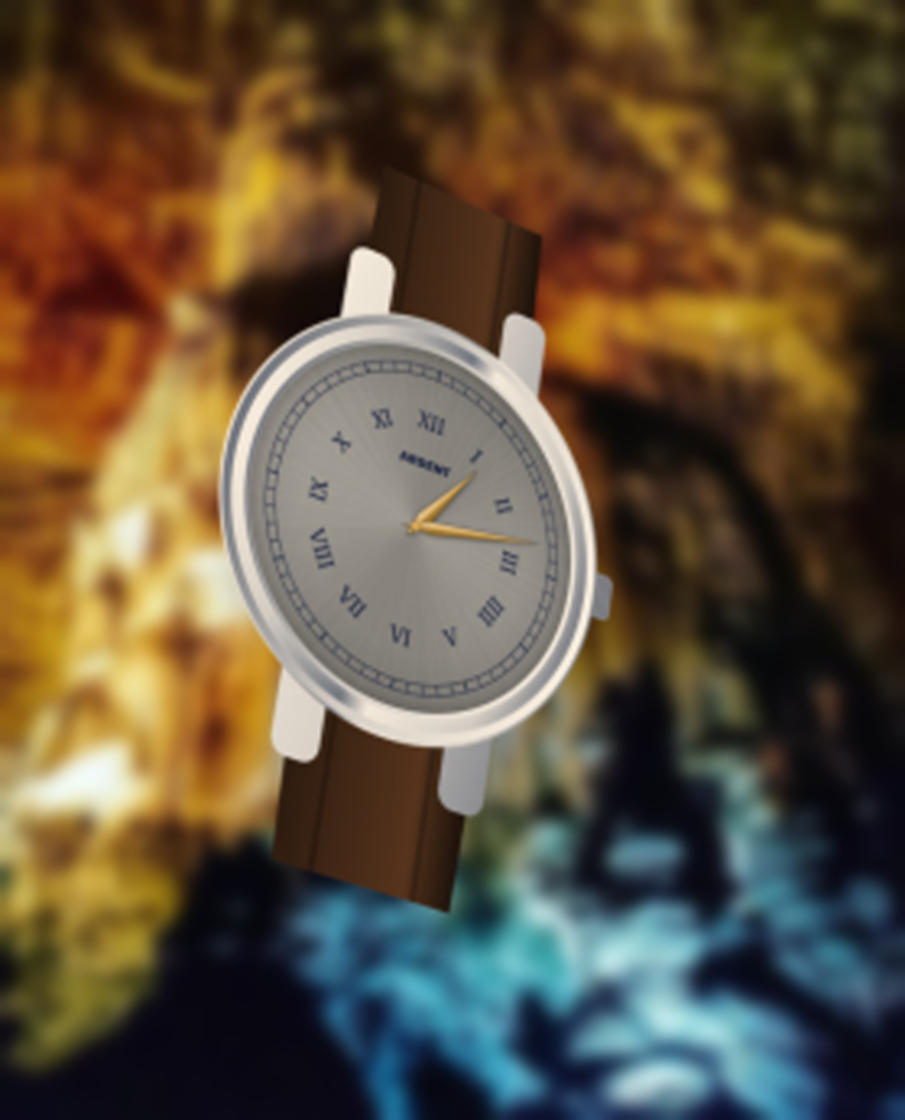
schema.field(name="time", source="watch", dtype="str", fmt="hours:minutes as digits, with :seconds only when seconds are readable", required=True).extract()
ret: 1:13
